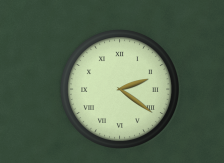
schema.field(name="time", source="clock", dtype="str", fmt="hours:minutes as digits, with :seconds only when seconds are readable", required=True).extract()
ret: 2:21
